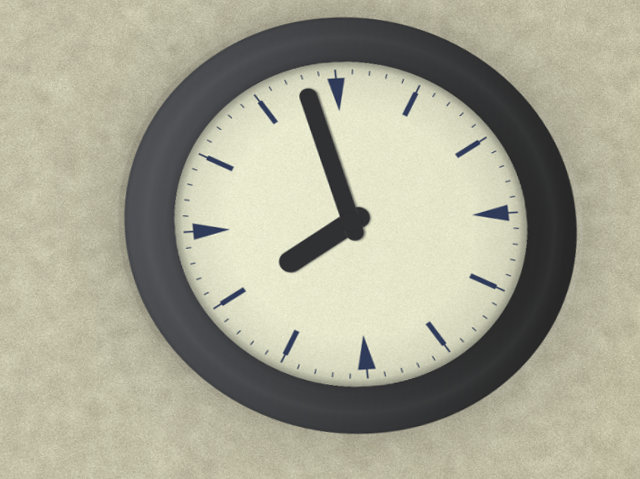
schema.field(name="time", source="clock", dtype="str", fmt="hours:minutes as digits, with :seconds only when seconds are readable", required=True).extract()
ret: 7:58
